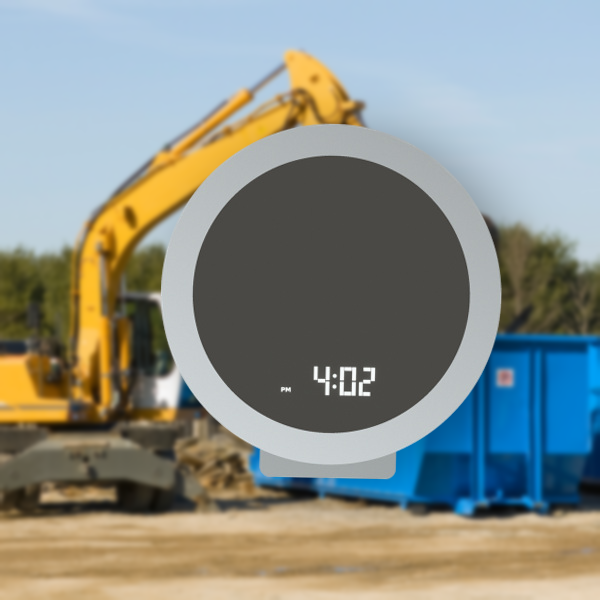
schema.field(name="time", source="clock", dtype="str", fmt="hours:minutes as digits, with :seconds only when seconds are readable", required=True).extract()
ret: 4:02
